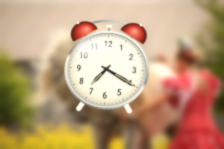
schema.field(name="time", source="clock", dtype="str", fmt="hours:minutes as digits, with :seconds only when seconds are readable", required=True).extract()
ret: 7:20
